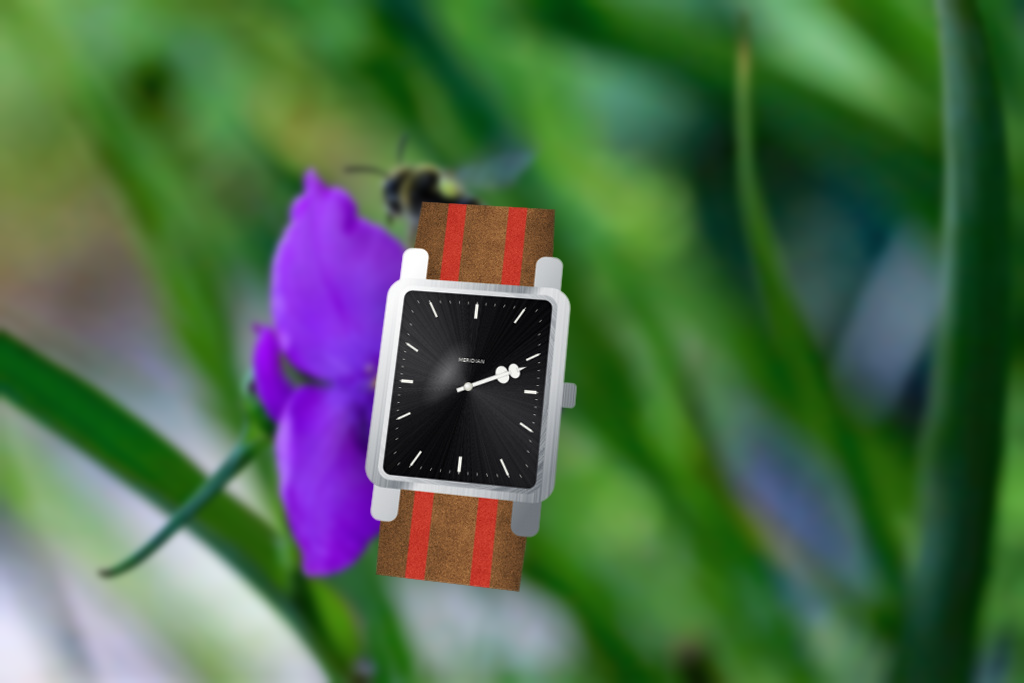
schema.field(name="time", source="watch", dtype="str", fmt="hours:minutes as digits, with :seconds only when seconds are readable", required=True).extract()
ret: 2:11
